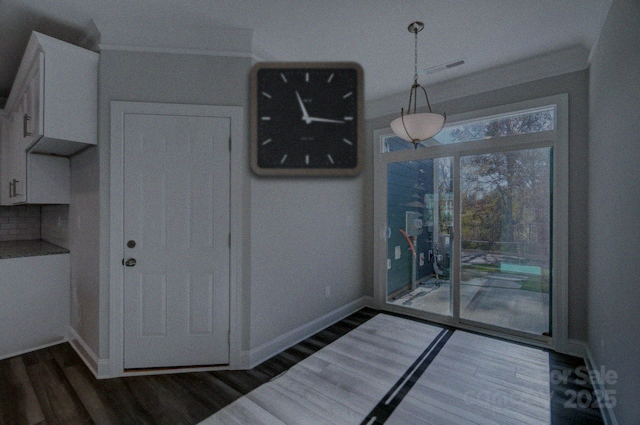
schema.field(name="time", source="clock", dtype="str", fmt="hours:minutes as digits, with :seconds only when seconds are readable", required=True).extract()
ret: 11:16
